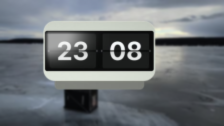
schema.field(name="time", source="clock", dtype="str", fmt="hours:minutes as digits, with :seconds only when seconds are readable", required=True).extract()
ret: 23:08
